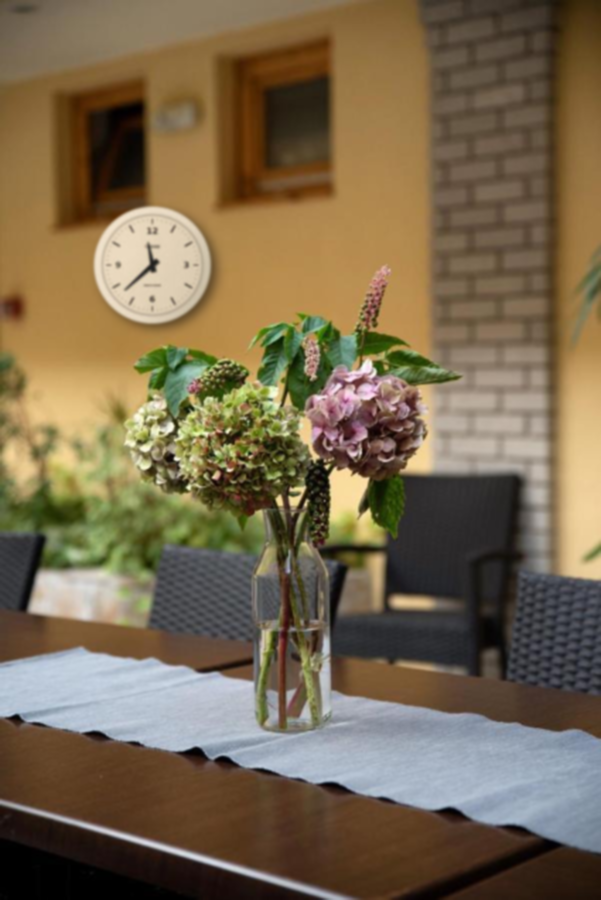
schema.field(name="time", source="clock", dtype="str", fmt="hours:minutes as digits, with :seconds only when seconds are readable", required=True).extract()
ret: 11:38
